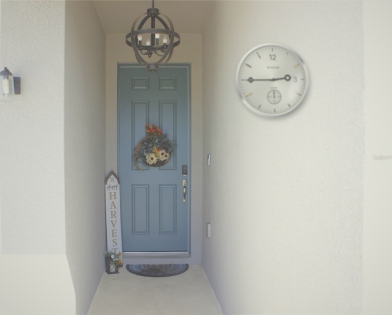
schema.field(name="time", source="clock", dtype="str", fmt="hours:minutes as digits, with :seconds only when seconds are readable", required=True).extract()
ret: 2:45
